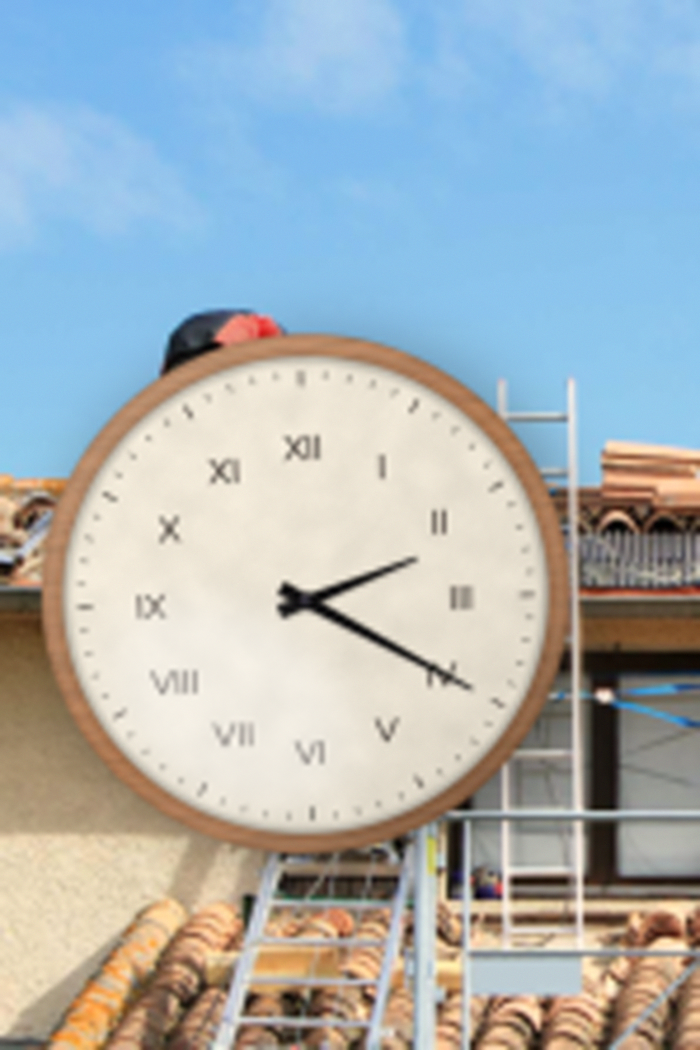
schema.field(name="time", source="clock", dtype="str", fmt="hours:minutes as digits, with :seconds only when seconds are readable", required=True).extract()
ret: 2:20
